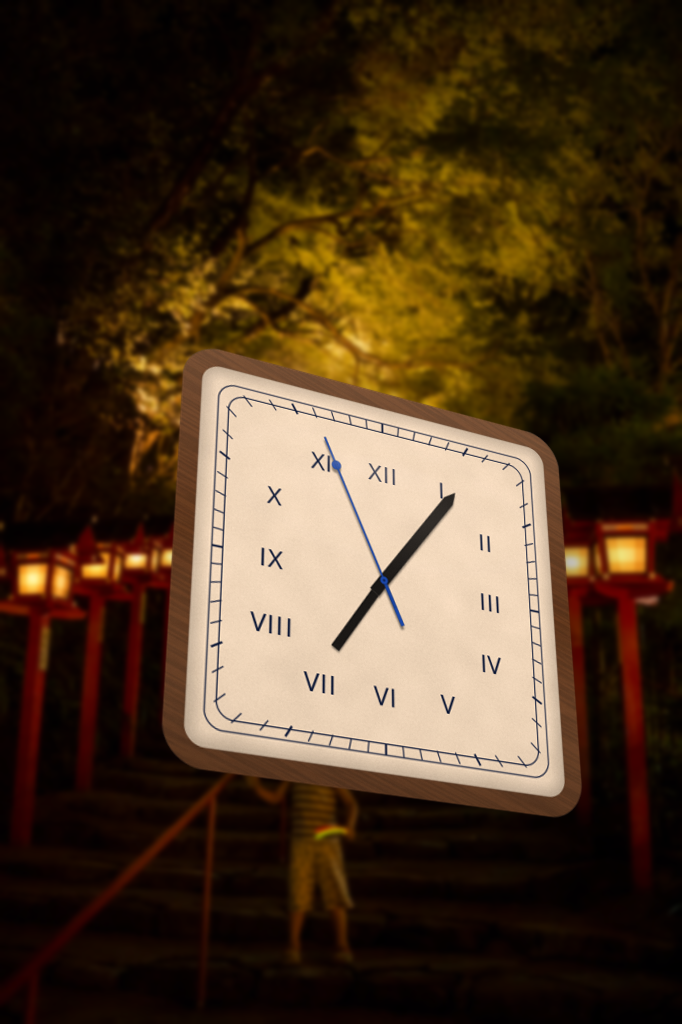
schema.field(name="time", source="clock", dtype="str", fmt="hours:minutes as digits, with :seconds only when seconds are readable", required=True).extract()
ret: 7:05:56
